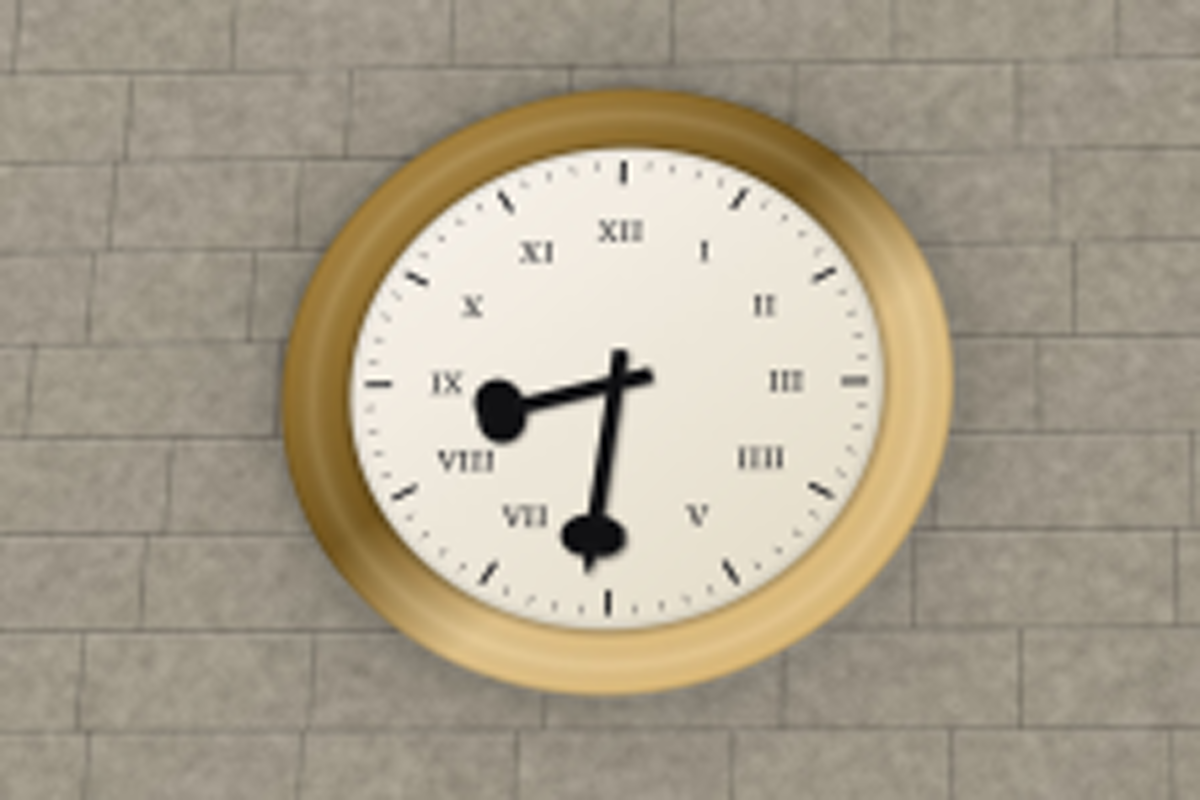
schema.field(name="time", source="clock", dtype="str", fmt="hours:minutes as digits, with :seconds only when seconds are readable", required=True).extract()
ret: 8:31
